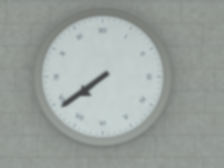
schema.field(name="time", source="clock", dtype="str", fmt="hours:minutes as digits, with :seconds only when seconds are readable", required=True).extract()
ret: 7:39
